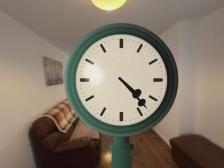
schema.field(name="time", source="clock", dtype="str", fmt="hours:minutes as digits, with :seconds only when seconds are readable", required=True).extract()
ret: 4:23
